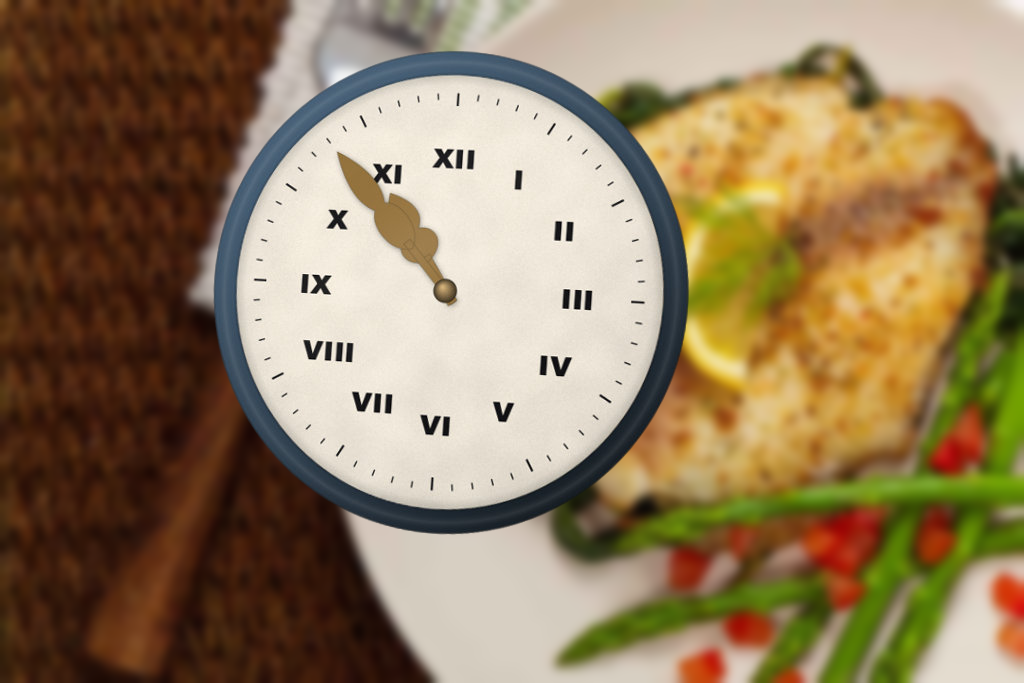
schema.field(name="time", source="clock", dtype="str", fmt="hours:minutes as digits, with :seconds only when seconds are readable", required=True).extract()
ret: 10:53
